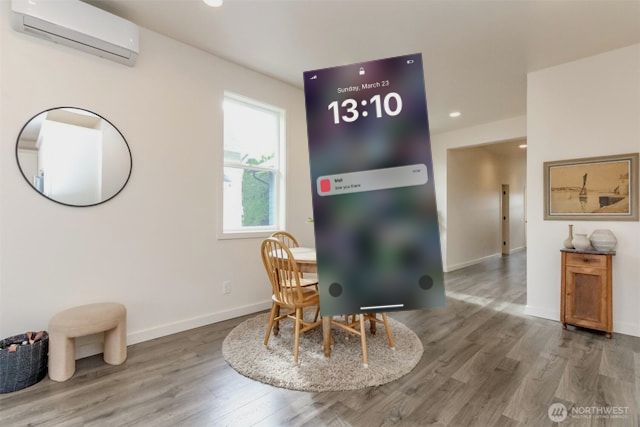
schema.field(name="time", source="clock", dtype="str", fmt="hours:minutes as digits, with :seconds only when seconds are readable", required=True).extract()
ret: 13:10
